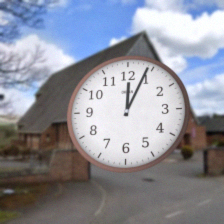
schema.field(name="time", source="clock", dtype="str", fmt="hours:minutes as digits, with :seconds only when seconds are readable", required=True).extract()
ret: 12:04
